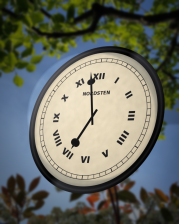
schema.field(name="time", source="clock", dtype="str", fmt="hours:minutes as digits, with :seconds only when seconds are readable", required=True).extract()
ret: 6:58
